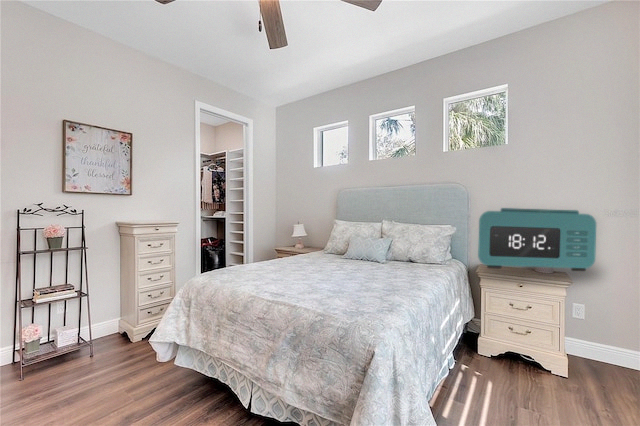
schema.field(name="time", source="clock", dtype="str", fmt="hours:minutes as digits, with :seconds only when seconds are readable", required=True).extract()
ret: 18:12
